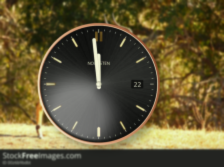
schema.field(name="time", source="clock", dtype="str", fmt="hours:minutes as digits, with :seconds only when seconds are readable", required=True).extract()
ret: 11:59
